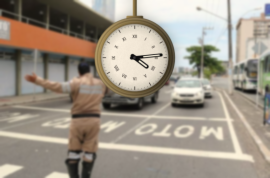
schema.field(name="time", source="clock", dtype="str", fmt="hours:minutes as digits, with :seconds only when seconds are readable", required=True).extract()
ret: 4:14
